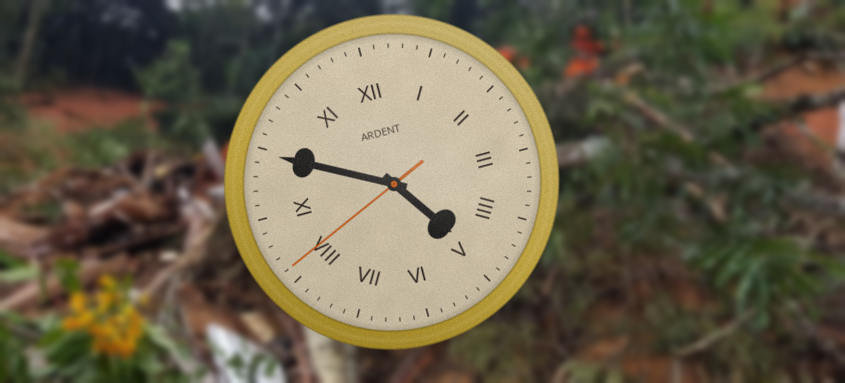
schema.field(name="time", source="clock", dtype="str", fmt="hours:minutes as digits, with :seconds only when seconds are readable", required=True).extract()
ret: 4:49:41
